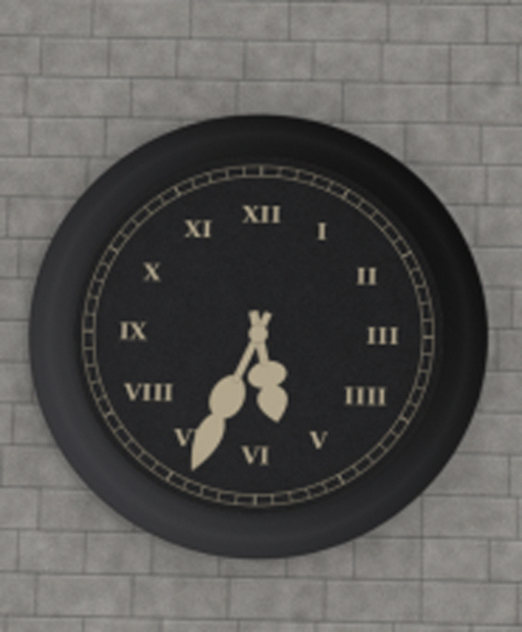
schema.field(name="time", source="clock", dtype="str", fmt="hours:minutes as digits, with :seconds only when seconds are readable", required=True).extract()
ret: 5:34
